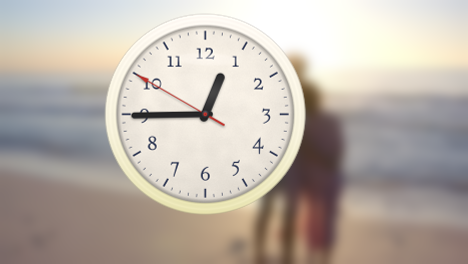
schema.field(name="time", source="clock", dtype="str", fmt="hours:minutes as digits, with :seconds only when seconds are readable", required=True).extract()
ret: 12:44:50
